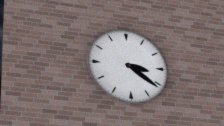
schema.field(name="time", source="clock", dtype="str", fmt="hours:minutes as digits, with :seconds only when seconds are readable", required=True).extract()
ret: 3:21
